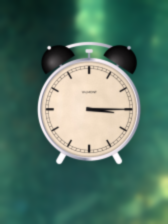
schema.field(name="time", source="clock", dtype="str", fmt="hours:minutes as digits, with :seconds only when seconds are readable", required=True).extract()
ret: 3:15
